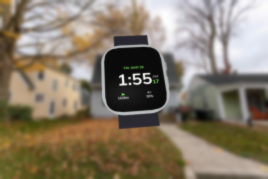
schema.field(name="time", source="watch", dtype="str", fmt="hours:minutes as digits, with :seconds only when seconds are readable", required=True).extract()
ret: 1:55
